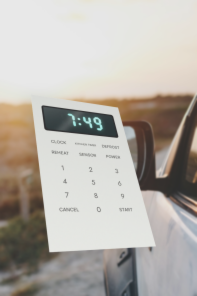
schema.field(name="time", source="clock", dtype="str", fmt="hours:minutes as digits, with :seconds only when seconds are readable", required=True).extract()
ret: 7:49
